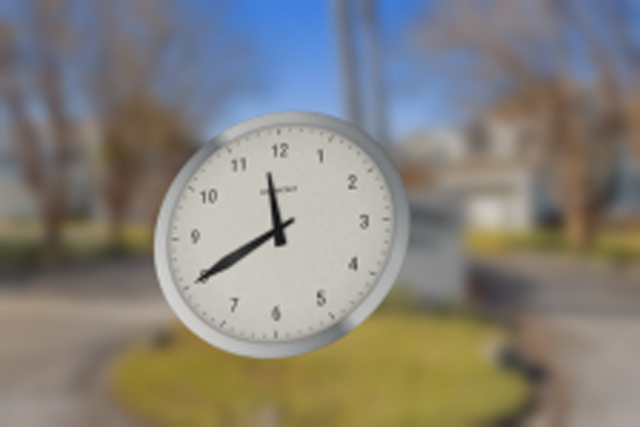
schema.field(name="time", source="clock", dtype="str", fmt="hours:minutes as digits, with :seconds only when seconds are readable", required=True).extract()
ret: 11:40
